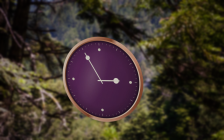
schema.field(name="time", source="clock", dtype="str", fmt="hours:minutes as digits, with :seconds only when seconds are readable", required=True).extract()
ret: 2:55
